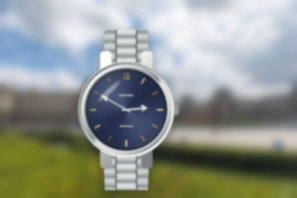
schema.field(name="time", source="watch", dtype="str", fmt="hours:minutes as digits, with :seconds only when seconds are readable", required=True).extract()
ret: 2:50
